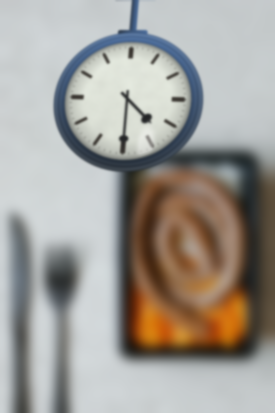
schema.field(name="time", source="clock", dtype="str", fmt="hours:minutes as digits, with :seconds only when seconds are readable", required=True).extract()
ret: 4:30
